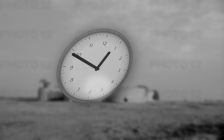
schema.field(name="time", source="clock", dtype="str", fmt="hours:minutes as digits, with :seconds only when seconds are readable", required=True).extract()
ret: 12:49
